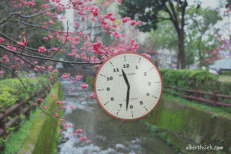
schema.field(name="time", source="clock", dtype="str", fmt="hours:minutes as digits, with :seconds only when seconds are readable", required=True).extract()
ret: 11:32
